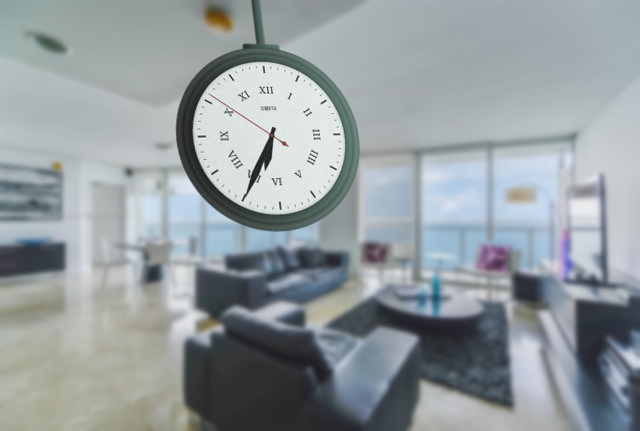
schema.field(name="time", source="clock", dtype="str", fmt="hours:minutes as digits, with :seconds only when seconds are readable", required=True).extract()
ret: 6:34:51
